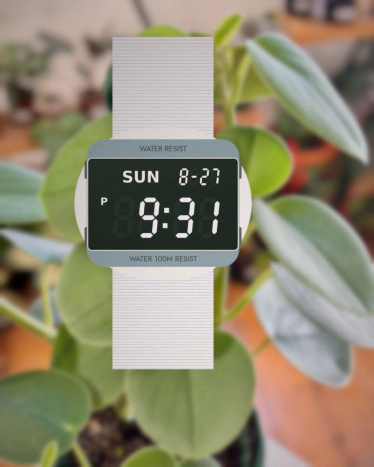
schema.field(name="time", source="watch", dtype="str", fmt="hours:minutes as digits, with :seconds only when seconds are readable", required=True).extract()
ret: 9:31
